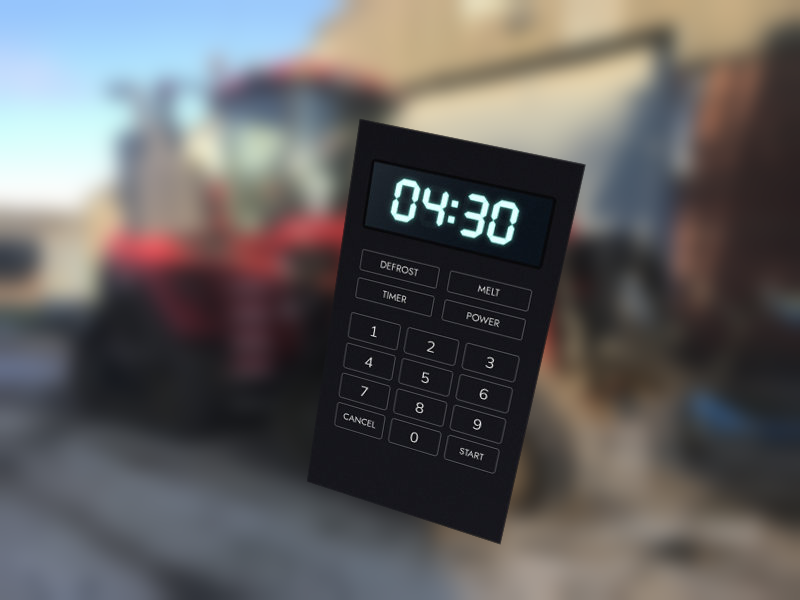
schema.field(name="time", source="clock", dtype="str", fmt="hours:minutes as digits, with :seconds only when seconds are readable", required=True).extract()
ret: 4:30
